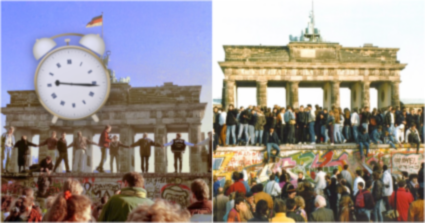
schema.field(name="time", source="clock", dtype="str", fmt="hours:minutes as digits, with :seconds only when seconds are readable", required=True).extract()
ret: 9:16
